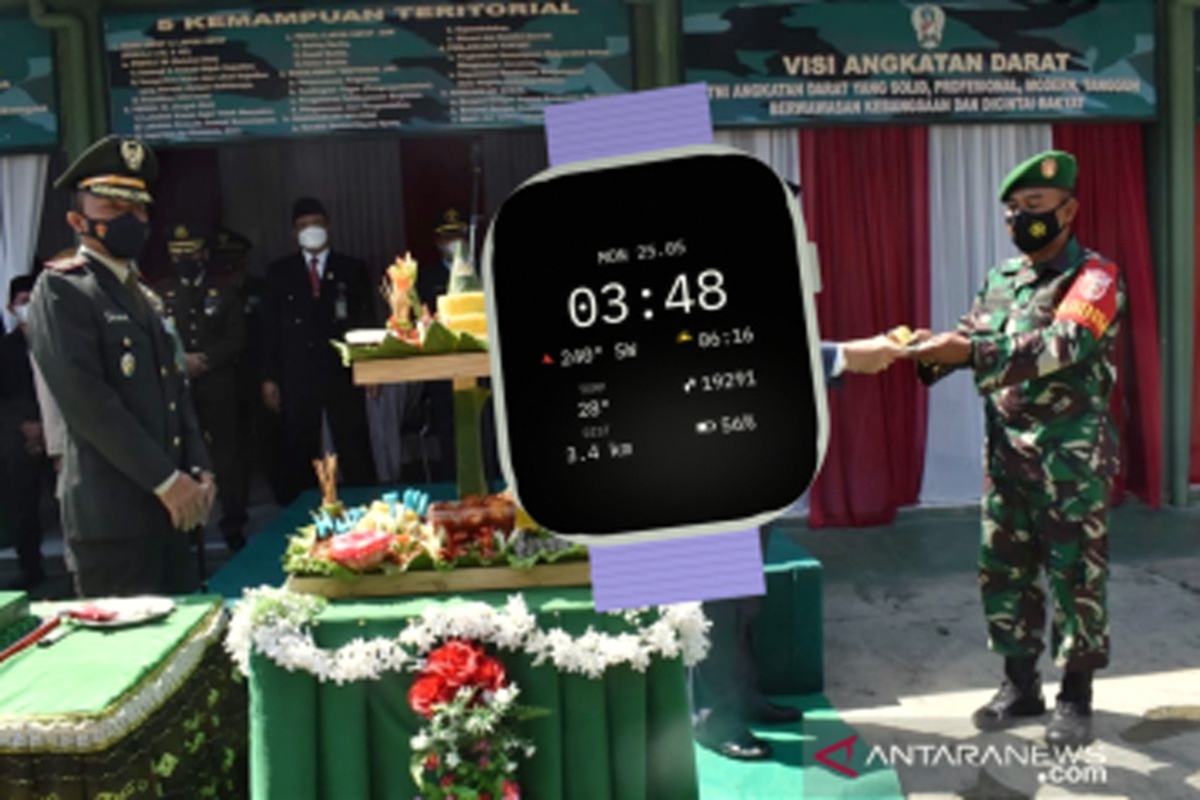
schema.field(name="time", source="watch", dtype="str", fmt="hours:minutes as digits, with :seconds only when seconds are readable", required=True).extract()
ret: 3:48
